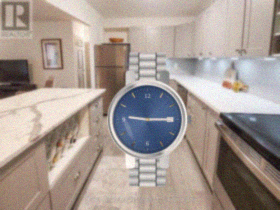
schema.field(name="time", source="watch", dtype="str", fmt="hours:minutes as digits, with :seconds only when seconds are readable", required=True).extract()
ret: 9:15
